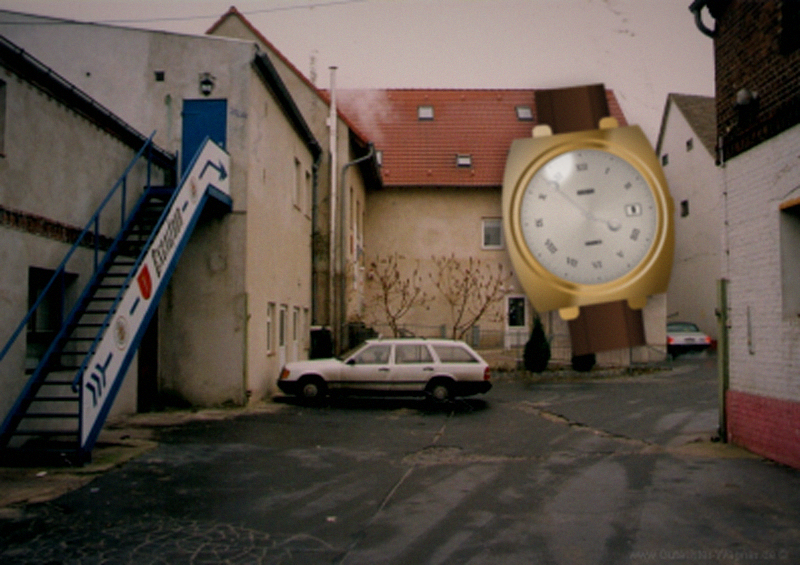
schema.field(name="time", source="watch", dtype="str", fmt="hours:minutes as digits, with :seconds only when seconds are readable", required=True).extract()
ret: 3:53
